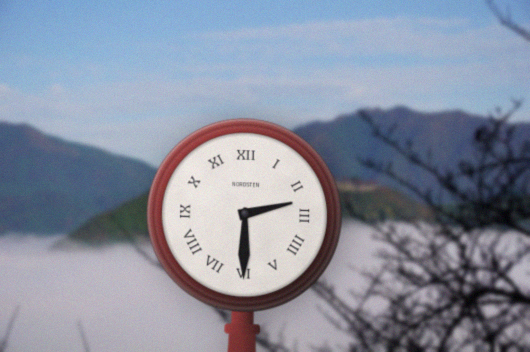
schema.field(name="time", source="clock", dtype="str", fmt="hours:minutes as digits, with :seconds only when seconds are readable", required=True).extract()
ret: 2:30
